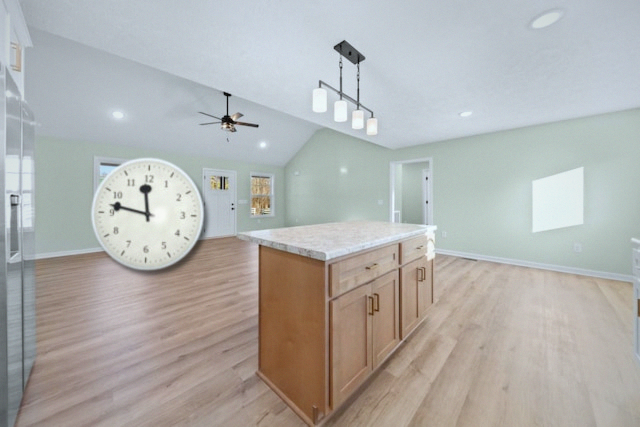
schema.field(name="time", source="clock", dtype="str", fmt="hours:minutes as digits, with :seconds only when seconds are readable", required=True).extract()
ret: 11:47
